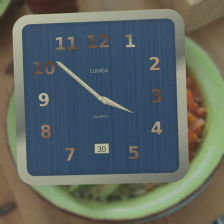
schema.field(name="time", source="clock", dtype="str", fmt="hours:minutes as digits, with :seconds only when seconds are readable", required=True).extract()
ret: 3:52
